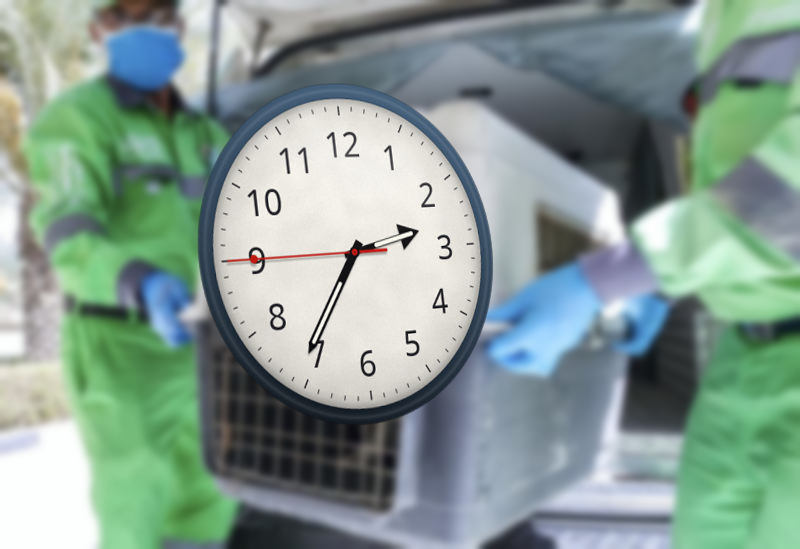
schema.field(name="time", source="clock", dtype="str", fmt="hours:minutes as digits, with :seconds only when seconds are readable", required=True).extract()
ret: 2:35:45
